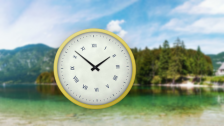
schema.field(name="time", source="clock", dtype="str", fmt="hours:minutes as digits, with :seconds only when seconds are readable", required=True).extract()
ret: 1:52
